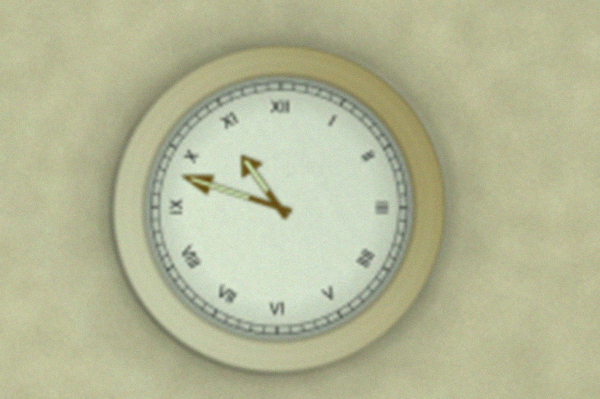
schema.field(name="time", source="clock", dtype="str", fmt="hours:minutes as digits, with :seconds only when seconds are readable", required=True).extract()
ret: 10:48
